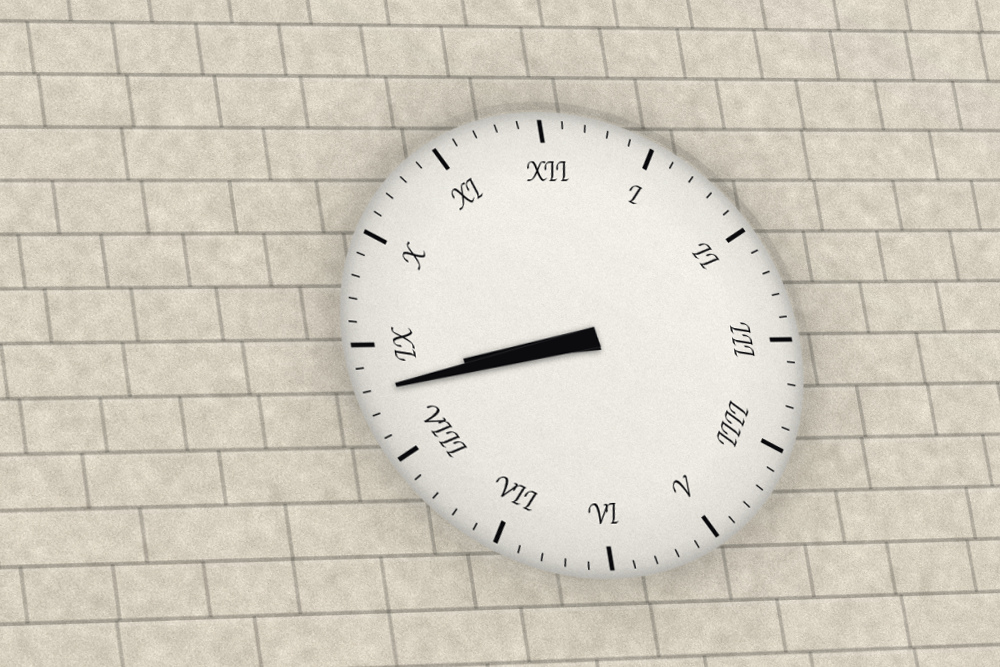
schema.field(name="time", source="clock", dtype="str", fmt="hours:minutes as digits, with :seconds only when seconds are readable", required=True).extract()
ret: 8:43
